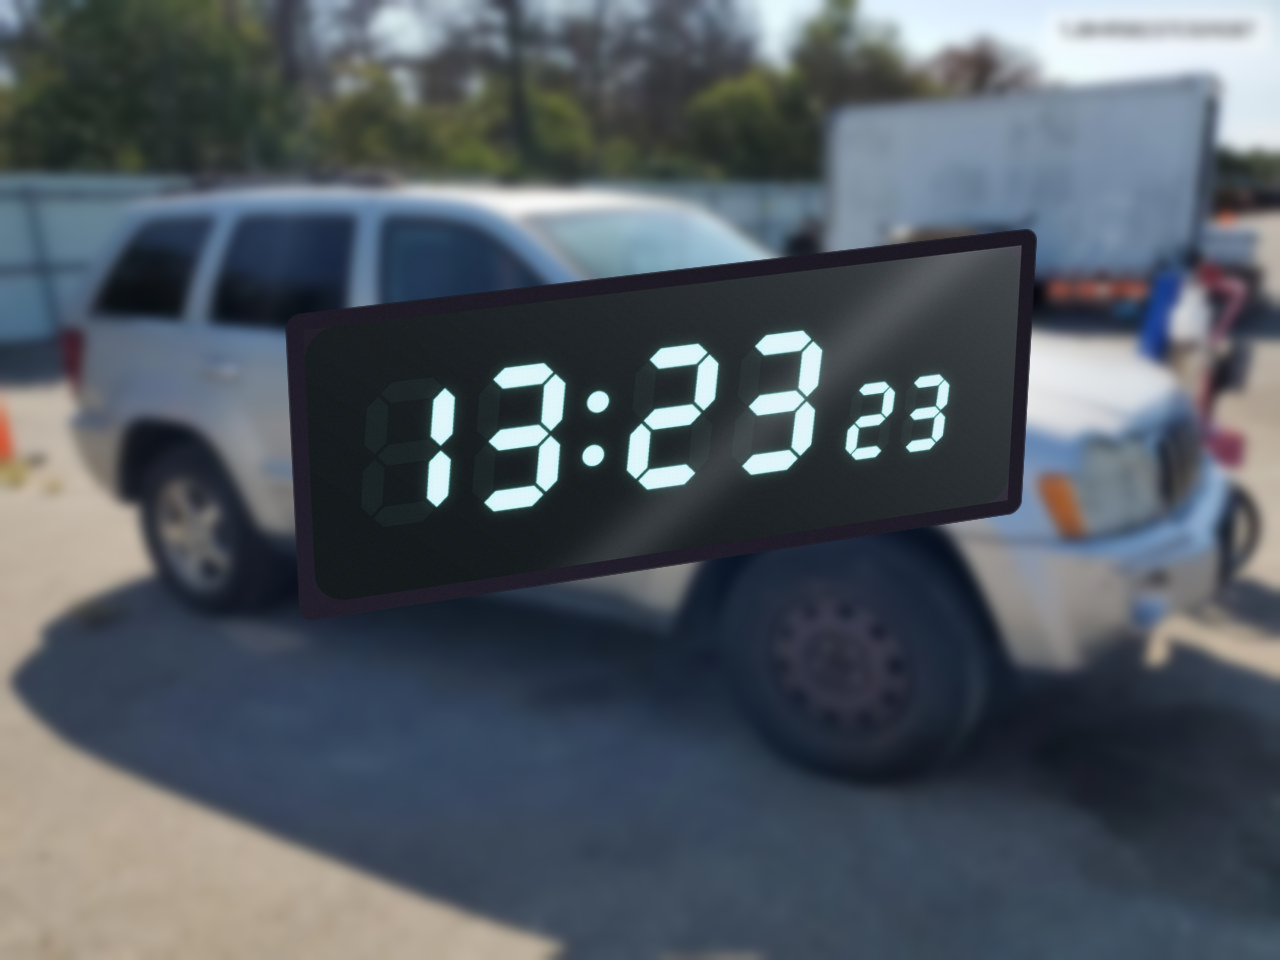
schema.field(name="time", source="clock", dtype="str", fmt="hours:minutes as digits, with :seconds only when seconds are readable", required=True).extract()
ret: 13:23:23
